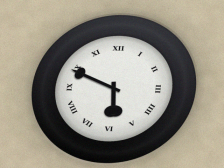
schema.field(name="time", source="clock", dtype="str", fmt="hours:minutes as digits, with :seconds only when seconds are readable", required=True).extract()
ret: 5:49
